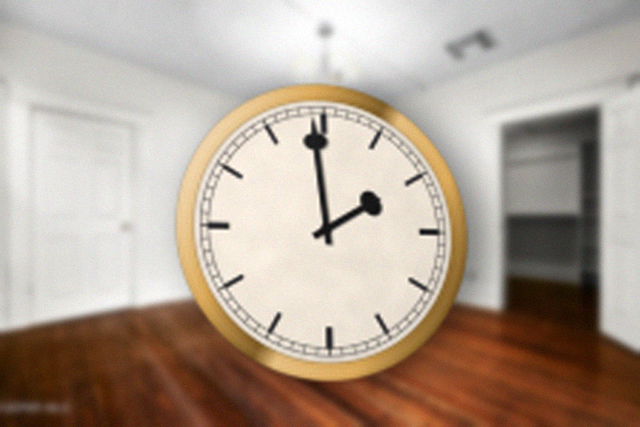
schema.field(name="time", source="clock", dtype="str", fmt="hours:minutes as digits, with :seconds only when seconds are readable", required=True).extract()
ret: 1:59
